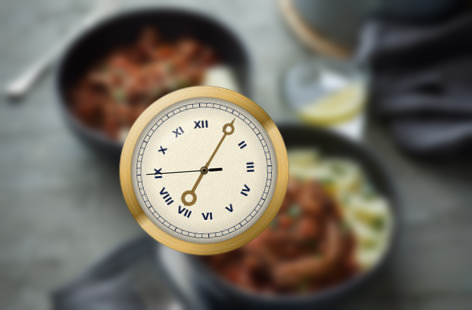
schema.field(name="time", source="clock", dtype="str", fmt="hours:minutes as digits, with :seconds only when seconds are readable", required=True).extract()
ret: 7:05:45
